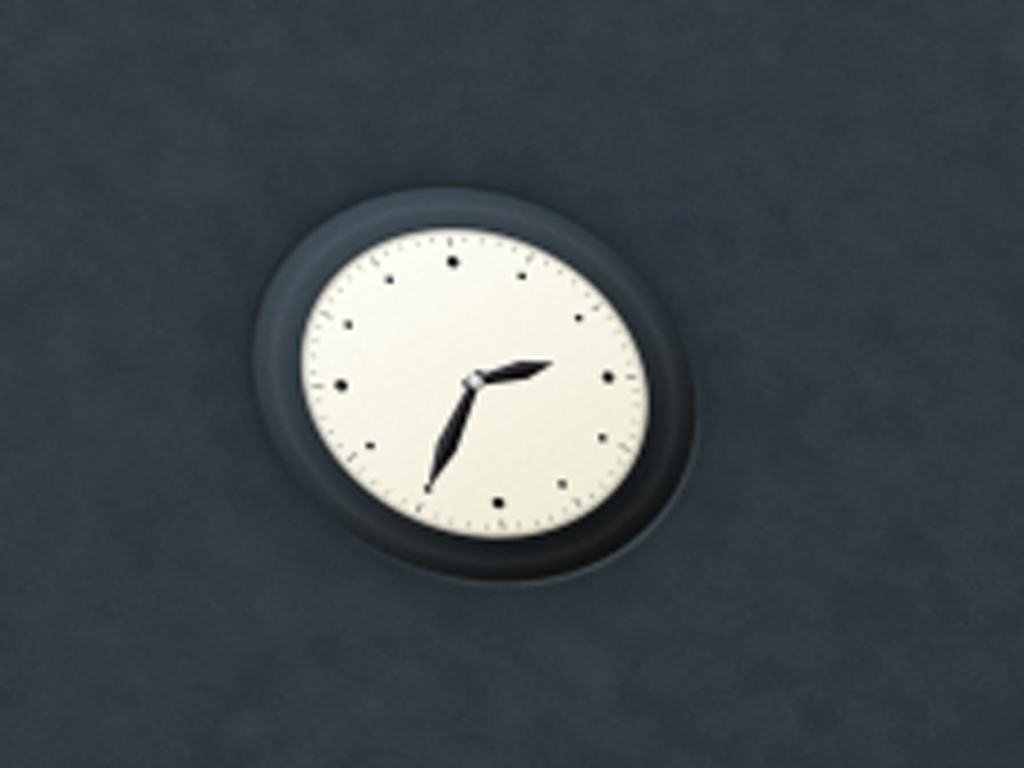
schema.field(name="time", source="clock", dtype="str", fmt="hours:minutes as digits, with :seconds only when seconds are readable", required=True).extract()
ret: 2:35
